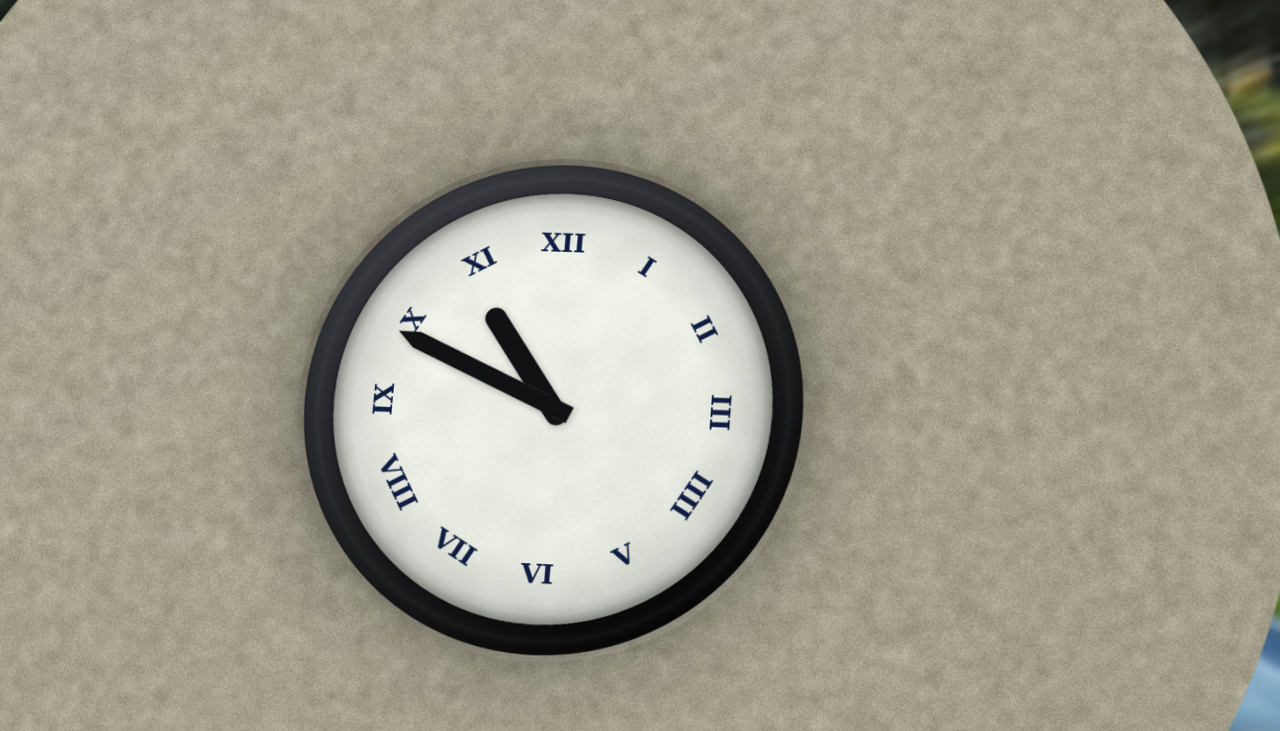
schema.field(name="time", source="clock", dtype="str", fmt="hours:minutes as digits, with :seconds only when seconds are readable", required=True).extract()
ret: 10:49
